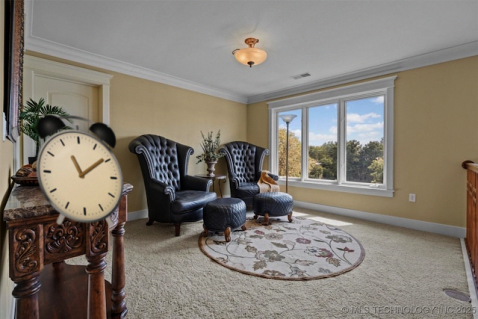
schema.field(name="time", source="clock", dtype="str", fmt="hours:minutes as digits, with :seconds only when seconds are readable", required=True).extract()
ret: 11:09
